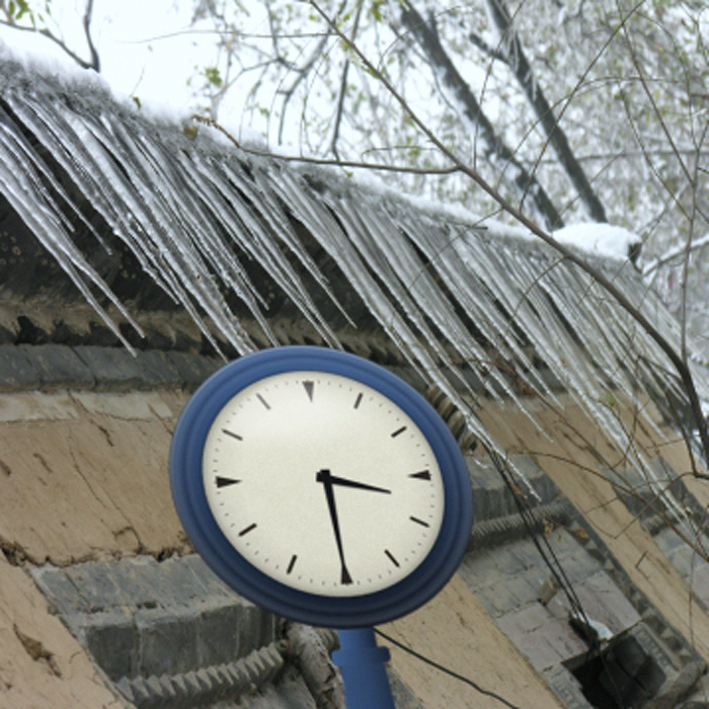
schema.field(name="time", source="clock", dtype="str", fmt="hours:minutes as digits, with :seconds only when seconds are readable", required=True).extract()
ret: 3:30
